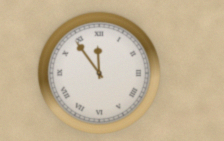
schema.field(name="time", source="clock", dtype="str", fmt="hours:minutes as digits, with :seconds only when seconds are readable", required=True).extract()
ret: 11:54
